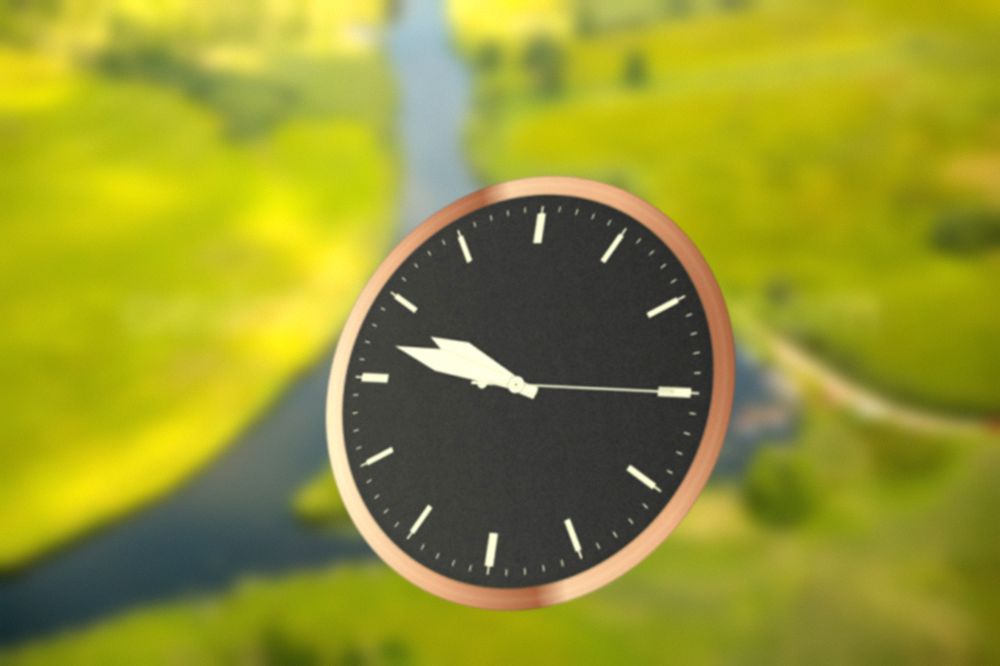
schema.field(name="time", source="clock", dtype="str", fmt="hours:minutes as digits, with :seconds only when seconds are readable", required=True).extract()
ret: 9:47:15
